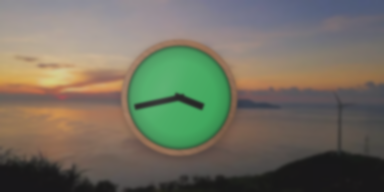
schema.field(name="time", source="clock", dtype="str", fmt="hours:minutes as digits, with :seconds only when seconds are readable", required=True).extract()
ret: 3:43
